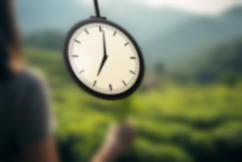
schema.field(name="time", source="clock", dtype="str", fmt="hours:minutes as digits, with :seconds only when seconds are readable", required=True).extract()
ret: 7:01
